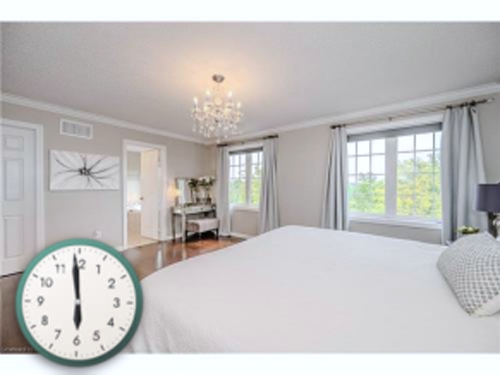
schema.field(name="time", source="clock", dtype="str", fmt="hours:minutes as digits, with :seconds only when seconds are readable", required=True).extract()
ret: 5:59
